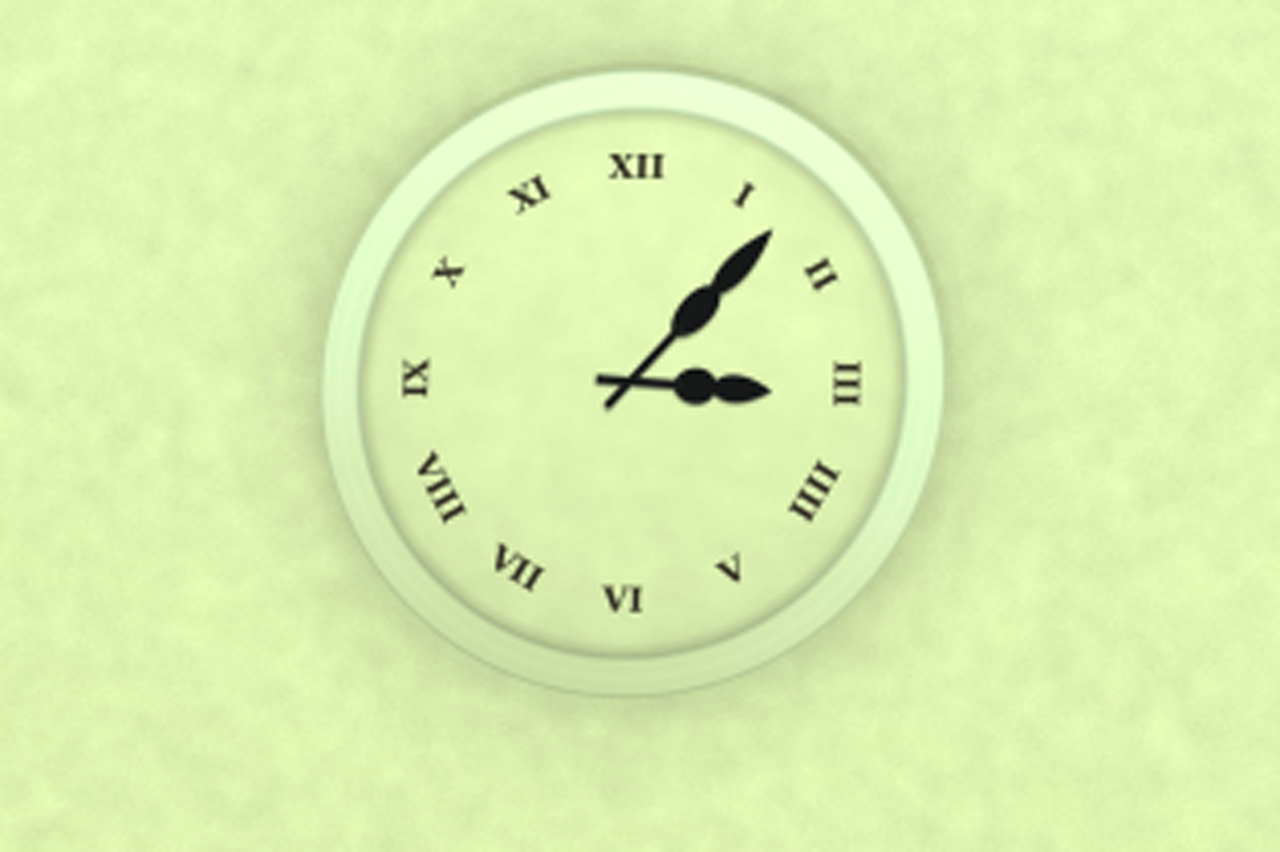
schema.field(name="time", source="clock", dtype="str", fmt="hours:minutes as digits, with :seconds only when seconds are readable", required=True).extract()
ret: 3:07
